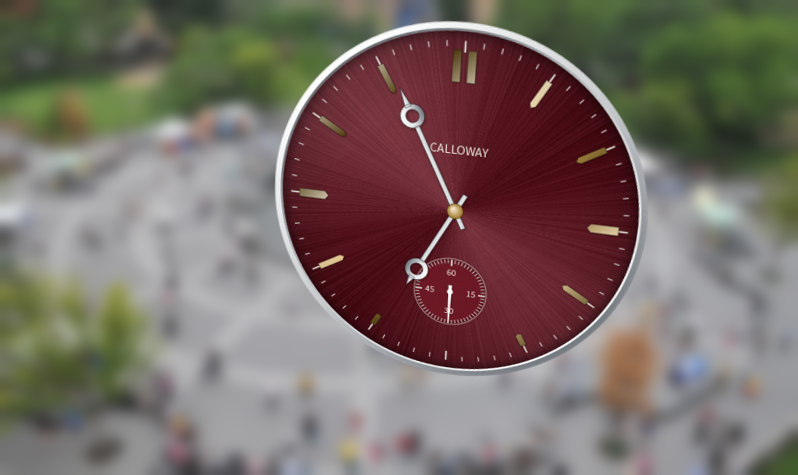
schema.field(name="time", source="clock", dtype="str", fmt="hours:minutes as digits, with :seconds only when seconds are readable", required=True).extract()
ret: 6:55:30
